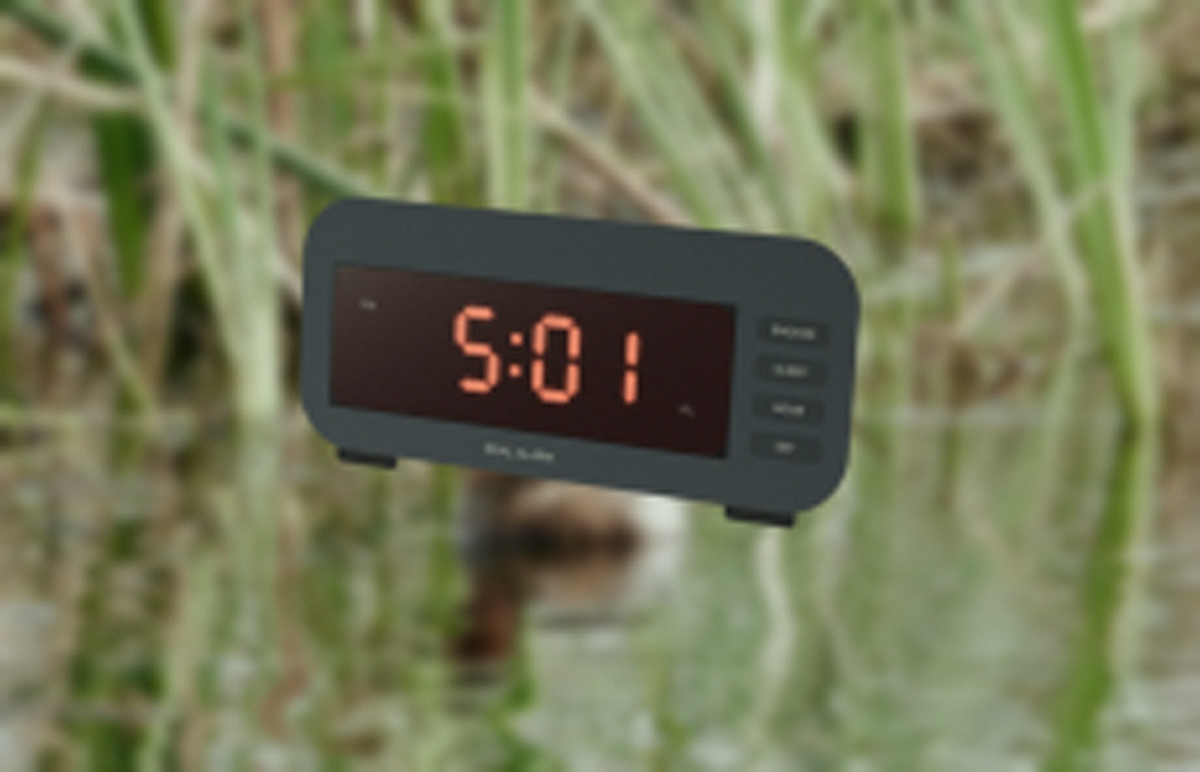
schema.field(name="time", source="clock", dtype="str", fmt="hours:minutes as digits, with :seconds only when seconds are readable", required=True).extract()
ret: 5:01
